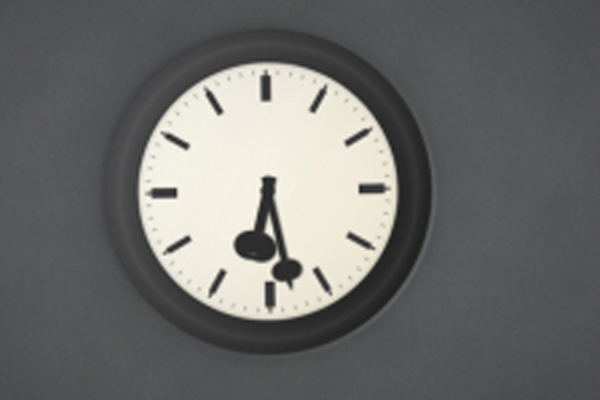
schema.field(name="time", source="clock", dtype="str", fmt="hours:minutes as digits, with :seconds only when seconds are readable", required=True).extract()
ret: 6:28
